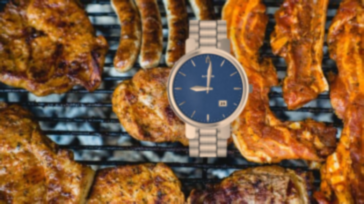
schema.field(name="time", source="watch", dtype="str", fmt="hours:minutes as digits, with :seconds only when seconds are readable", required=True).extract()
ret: 9:01
